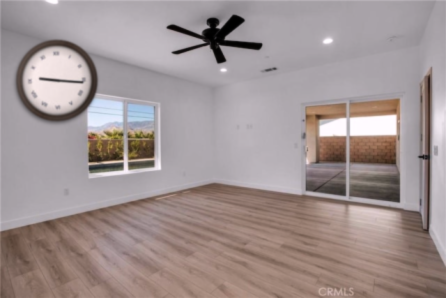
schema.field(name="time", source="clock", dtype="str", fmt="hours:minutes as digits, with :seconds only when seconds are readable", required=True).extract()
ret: 9:16
